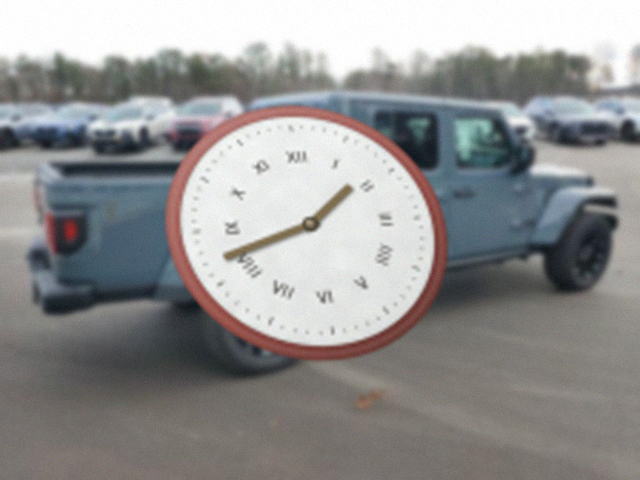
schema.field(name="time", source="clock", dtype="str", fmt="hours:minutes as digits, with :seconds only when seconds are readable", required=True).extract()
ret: 1:42
